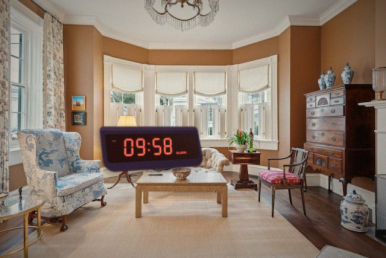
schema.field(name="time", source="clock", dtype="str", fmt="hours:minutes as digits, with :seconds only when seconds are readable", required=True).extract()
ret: 9:58
